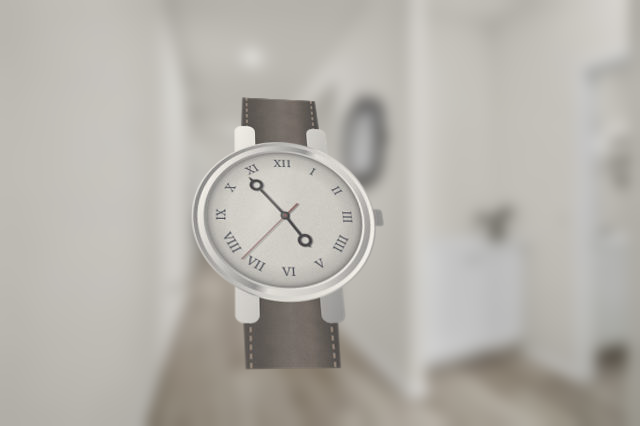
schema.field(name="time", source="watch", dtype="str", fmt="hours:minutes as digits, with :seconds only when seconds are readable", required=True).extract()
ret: 4:53:37
